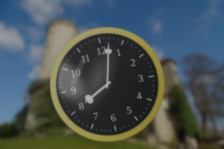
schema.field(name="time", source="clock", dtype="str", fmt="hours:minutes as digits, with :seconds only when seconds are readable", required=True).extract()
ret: 8:02
